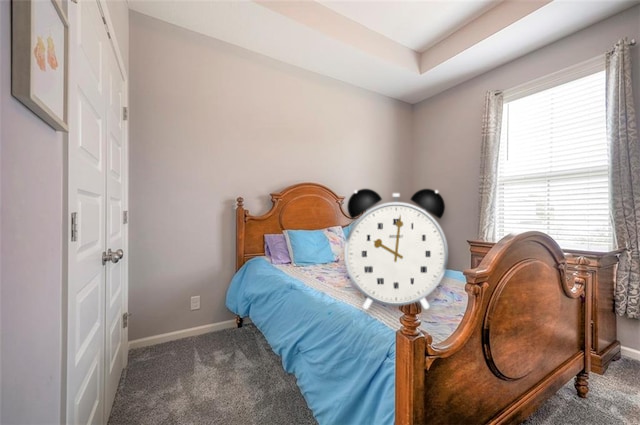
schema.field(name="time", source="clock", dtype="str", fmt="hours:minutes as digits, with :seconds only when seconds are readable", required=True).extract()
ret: 10:01
